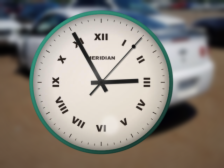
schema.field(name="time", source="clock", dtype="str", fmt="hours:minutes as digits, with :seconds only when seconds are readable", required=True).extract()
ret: 2:55:07
